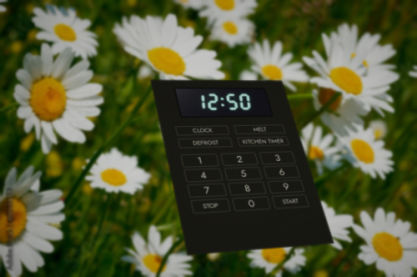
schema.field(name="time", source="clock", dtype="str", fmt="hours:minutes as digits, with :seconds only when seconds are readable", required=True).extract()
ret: 12:50
